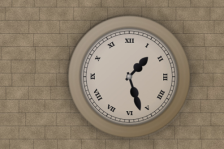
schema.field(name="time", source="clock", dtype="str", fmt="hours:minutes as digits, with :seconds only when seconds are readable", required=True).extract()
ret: 1:27
